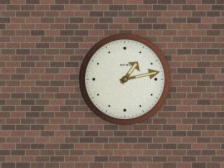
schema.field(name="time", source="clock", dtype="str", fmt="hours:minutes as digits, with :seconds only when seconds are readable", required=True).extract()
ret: 1:13
